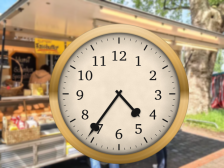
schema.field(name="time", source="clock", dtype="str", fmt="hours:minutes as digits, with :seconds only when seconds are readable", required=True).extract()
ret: 4:36
